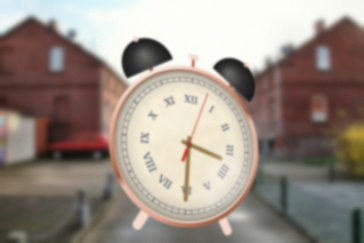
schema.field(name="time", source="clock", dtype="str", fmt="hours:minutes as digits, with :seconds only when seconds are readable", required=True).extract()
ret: 3:30:03
